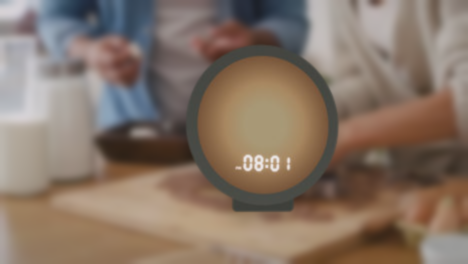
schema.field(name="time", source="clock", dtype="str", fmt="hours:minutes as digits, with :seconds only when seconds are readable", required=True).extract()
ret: 8:01
